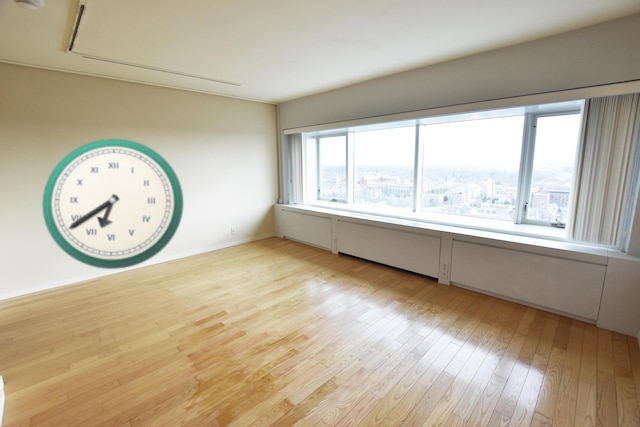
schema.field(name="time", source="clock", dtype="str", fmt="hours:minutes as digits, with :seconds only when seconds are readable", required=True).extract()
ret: 6:39
